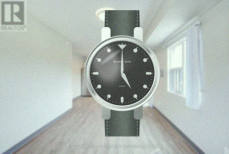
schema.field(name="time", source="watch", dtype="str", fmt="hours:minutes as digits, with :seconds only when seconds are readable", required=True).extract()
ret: 5:00
